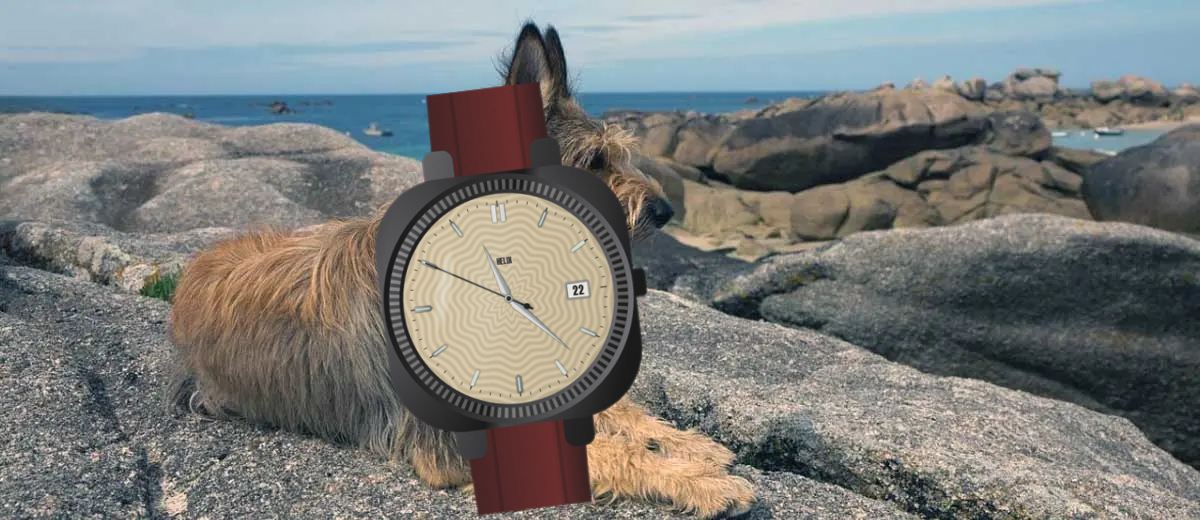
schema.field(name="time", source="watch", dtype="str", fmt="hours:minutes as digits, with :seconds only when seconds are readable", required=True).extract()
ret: 11:22:50
